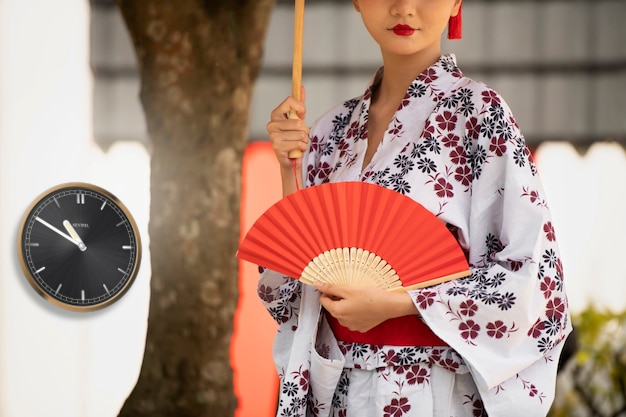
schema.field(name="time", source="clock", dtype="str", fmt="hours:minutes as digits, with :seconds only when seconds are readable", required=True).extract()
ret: 10:50
